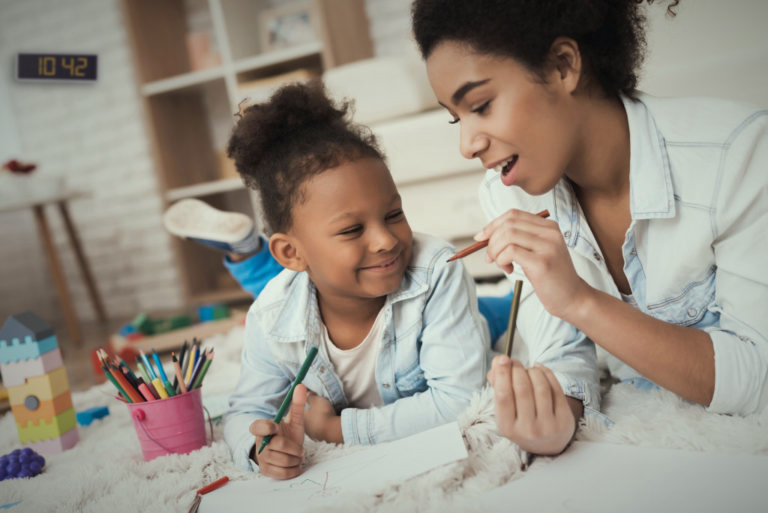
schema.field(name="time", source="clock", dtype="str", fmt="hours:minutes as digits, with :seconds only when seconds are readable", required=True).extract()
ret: 10:42
